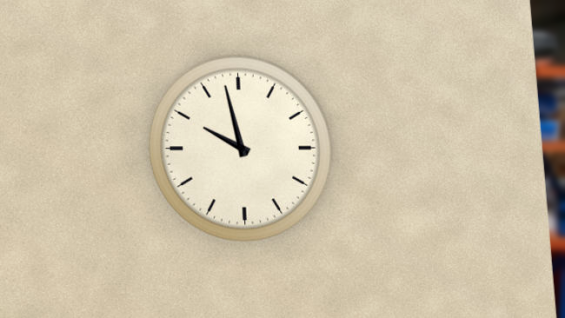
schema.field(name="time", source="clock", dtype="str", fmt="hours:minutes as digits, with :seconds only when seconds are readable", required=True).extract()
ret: 9:58
